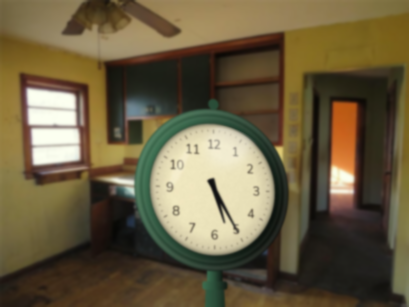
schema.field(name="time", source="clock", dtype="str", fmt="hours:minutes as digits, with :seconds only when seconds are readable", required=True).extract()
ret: 5:25
